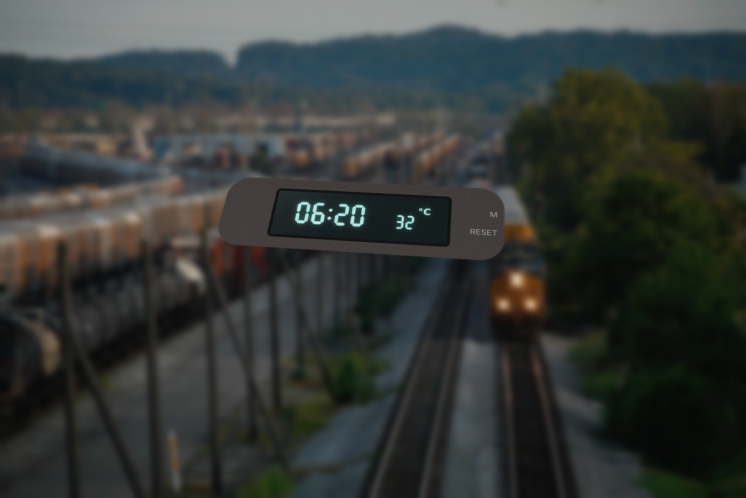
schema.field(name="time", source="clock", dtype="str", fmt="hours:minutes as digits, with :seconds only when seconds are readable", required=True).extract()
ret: 6:20
